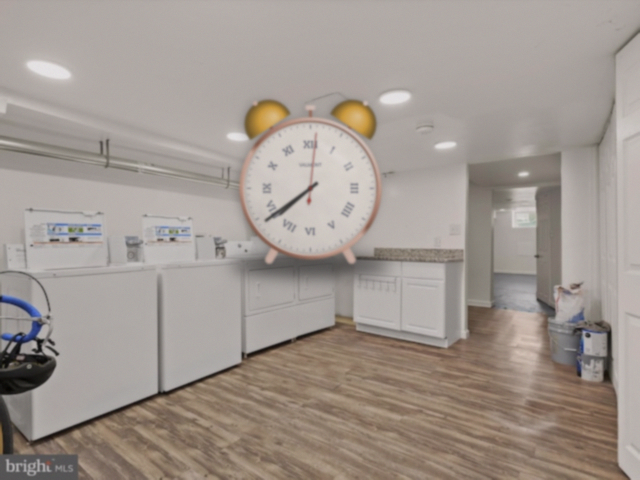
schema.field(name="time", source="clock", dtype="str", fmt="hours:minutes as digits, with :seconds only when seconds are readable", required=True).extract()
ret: 7:39:01
